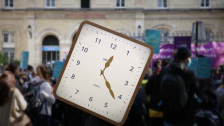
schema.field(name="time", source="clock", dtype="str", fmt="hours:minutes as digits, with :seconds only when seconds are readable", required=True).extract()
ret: 12:22
